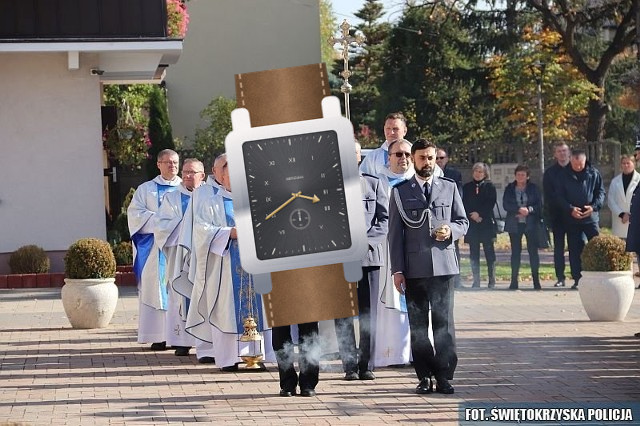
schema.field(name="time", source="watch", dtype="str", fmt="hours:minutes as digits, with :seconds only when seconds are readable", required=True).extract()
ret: 3:40
